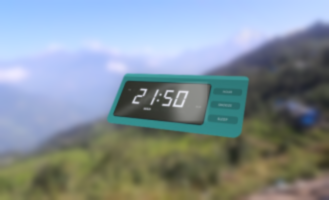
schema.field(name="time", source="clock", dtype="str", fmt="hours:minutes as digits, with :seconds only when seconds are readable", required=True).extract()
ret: 21:50
